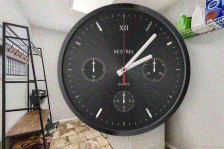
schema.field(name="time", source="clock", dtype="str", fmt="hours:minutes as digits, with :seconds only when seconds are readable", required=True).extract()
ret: 2:07
